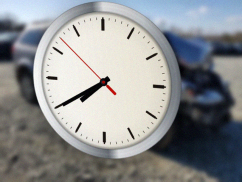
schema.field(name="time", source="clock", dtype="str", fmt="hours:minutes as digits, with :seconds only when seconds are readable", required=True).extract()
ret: 7:39:52
